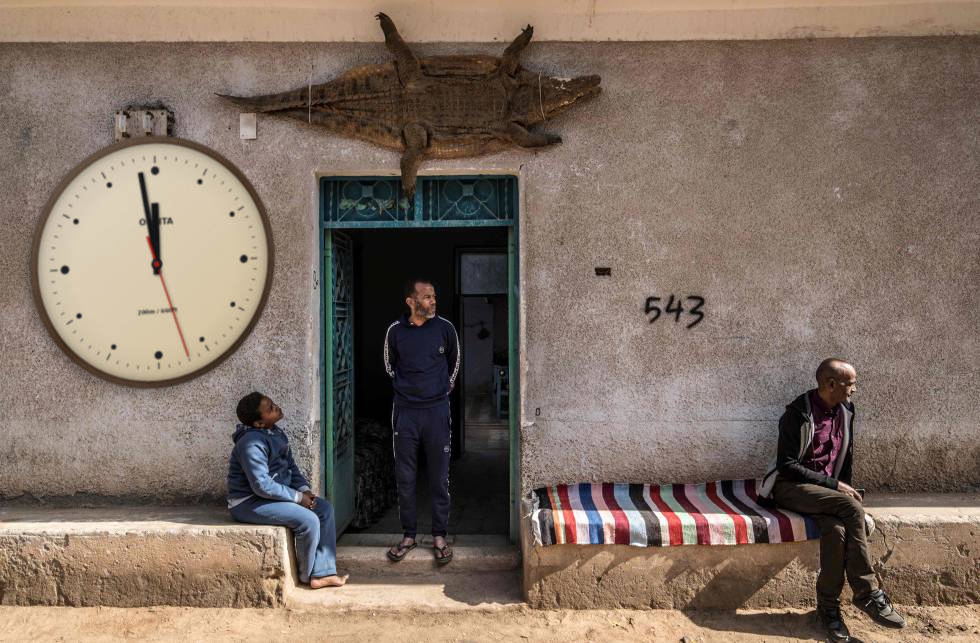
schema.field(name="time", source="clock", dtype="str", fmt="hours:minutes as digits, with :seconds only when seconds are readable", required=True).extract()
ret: 11:58:27
